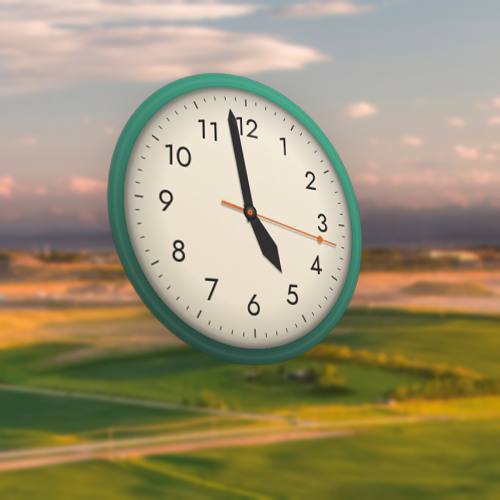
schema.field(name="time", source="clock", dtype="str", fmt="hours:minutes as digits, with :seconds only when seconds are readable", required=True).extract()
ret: 4:58:17
